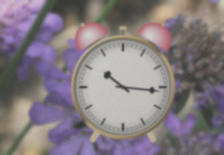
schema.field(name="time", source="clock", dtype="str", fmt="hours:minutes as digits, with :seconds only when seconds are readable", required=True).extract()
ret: 10:16
